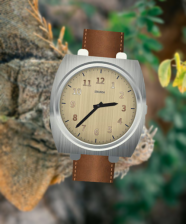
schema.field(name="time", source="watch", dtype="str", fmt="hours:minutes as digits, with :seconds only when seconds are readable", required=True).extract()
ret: 2:37
